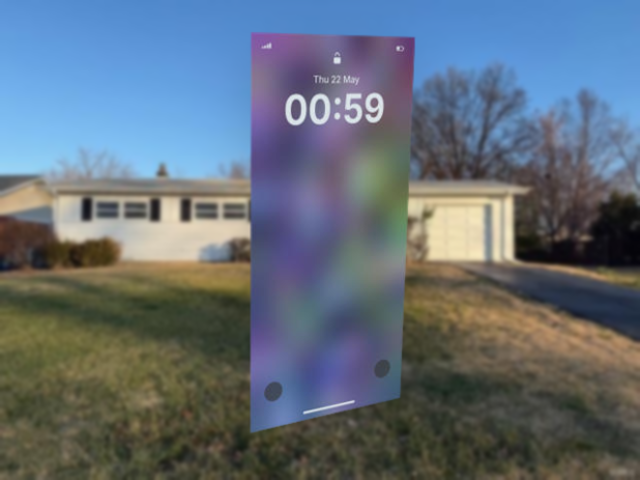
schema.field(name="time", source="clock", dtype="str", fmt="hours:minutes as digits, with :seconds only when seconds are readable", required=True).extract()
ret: 0:59
